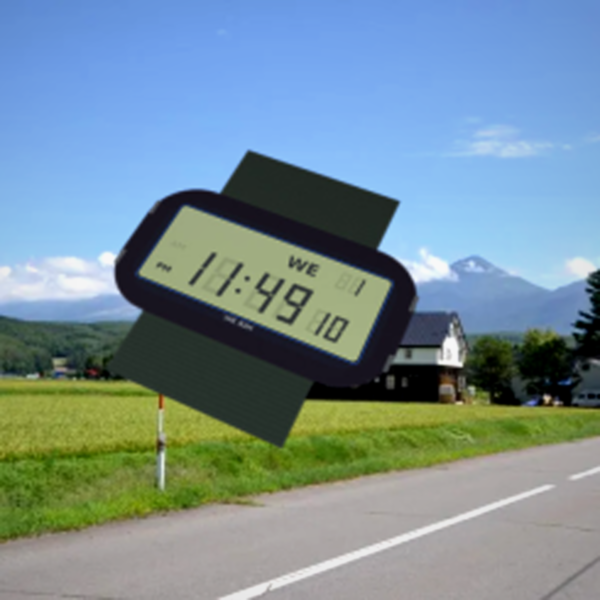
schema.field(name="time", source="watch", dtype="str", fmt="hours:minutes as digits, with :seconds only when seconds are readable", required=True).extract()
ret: 11:49:10
